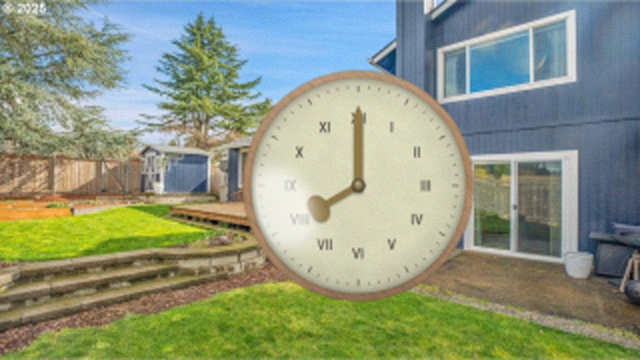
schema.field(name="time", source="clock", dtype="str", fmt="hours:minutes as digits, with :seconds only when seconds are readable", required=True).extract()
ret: 8:00
